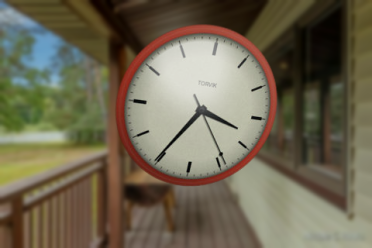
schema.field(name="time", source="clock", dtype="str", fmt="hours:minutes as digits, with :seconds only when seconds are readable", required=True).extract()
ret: 3:35:24
